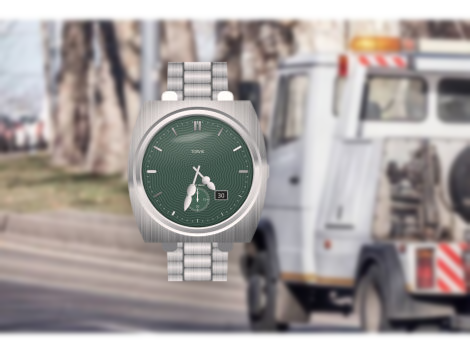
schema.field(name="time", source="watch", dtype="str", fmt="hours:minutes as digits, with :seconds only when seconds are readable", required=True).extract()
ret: 4:33
